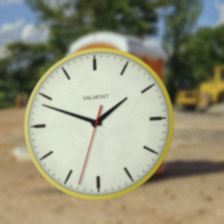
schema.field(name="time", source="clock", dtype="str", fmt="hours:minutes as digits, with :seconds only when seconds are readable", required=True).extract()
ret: 1:48:33
